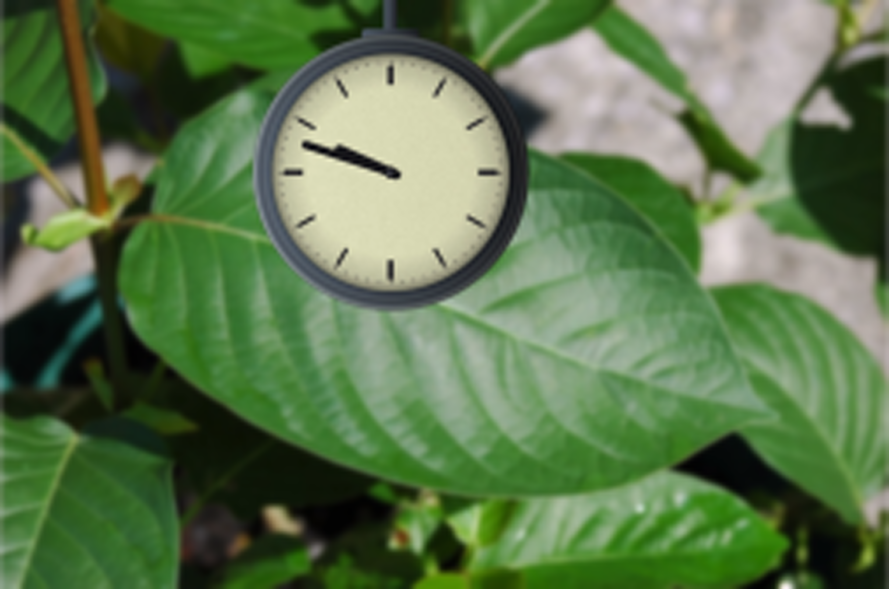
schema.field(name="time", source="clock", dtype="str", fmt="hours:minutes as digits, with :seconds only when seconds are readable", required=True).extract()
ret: 9:48
